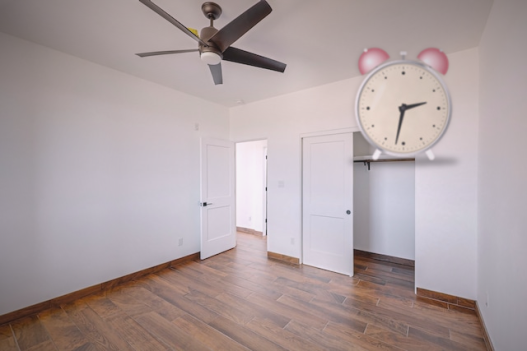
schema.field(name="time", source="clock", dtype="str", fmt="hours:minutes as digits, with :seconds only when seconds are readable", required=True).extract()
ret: 2:32
